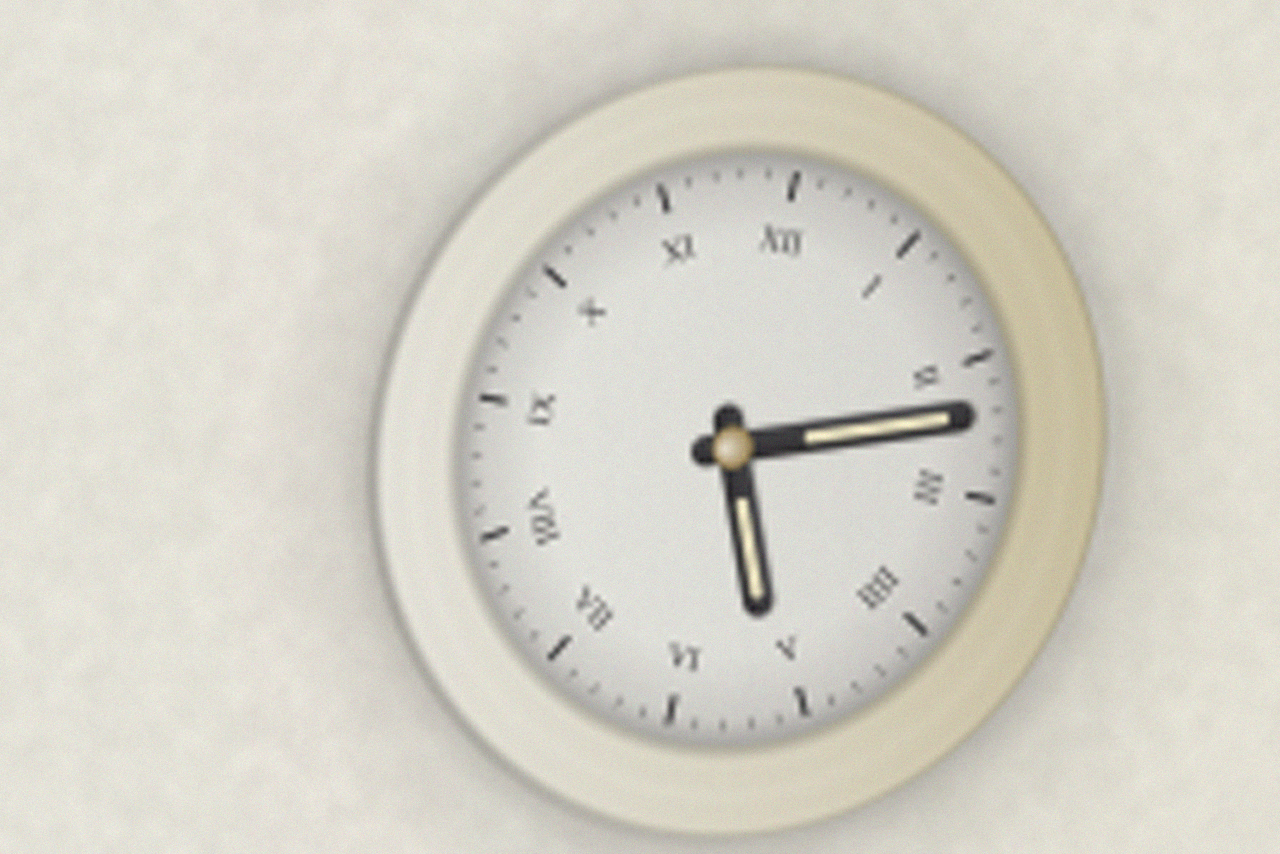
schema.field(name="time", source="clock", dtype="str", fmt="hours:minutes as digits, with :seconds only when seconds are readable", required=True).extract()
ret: 5:12
